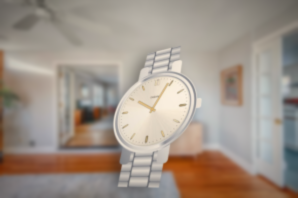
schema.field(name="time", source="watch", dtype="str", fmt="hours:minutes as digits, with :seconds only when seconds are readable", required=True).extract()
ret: 10:04
